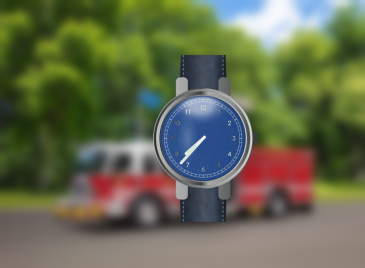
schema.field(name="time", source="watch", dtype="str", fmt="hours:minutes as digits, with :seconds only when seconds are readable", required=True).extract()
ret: 7:37
